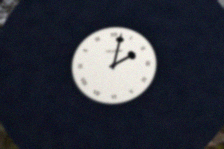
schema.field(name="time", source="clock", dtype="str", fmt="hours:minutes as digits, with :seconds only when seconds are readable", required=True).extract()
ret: 2:02
